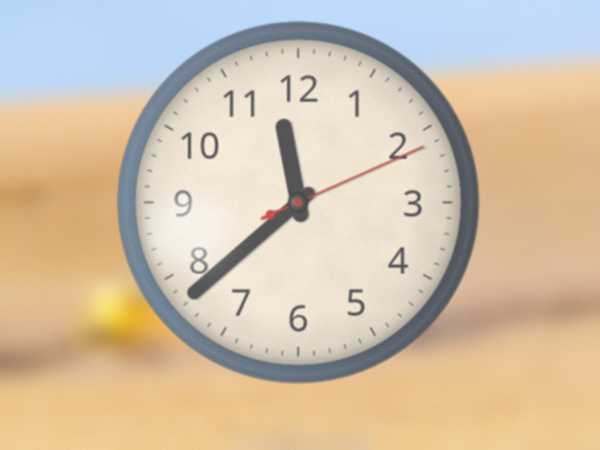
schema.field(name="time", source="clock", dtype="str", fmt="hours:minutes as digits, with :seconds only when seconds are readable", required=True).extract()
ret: 11:38:11
